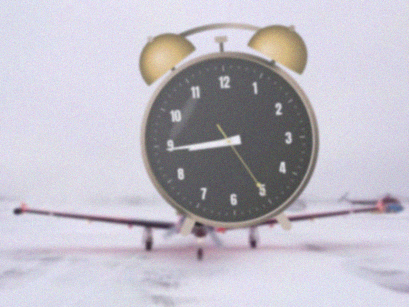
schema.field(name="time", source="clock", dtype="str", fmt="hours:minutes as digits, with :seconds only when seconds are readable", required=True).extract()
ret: 8:44:25
